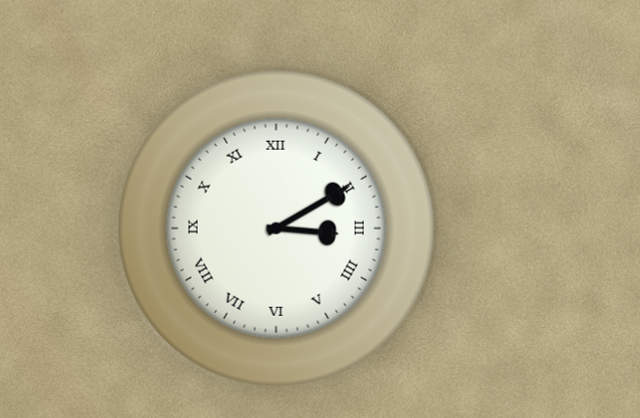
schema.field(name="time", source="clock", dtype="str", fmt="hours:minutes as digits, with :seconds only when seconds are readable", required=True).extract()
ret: 3:10
